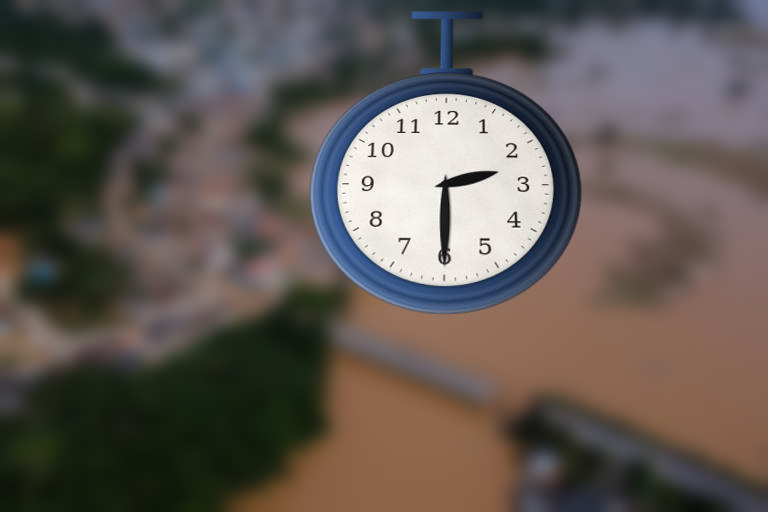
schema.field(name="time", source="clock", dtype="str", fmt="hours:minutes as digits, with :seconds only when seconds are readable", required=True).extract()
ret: 2:30
